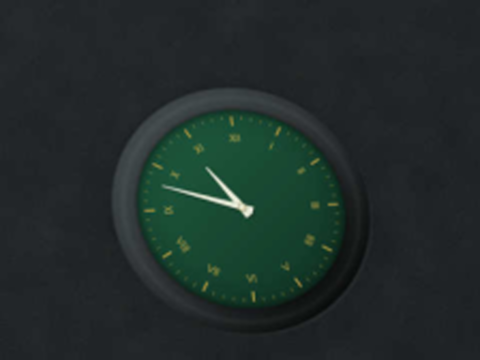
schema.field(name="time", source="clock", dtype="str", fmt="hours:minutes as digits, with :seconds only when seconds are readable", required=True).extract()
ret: 10:48
